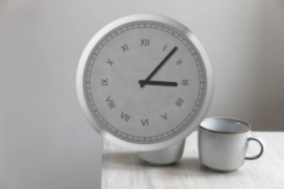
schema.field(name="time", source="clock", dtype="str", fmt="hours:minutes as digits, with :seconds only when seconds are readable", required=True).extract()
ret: 3:07
